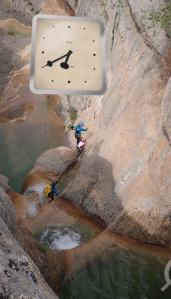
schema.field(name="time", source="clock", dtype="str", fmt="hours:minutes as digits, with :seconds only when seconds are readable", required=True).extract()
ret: 6:40
